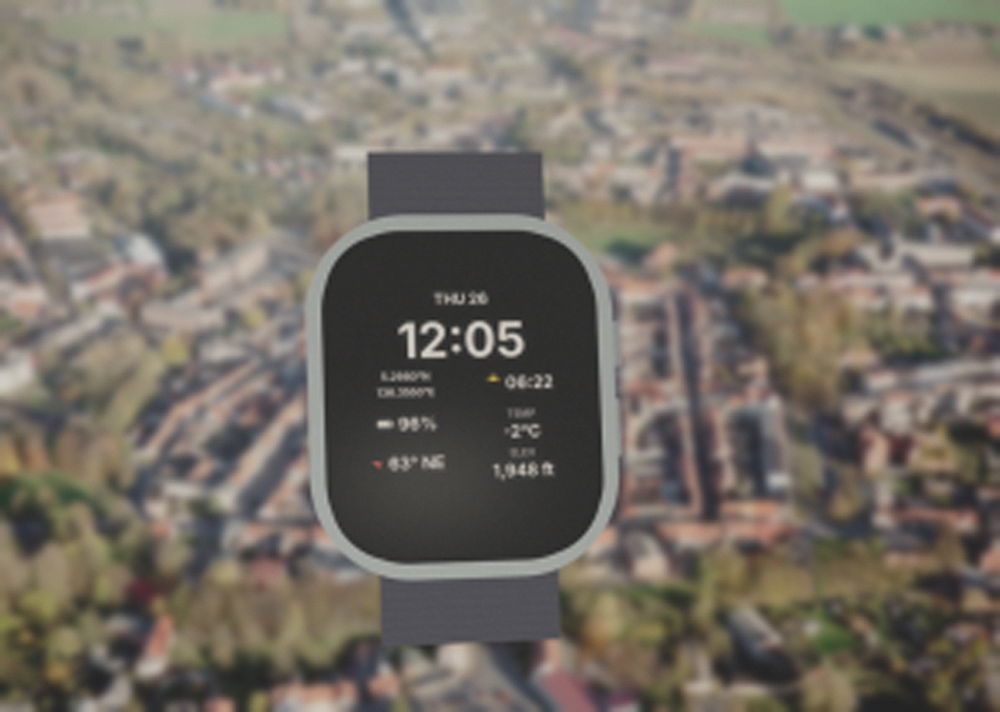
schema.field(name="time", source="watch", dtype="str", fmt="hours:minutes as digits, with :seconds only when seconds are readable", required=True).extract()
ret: 12:05
